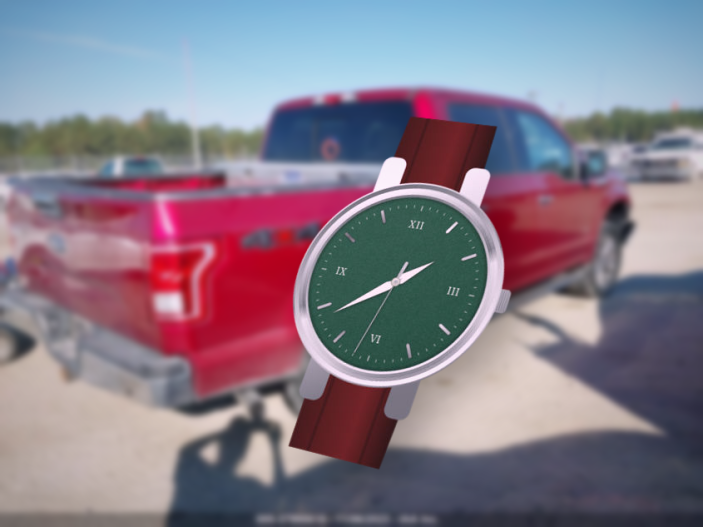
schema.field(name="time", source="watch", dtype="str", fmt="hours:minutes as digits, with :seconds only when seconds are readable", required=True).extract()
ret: 1:38:32
